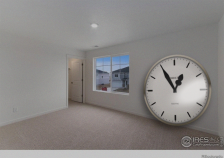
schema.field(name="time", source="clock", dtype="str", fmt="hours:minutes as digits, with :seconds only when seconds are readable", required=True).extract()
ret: 12:55
